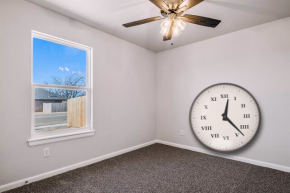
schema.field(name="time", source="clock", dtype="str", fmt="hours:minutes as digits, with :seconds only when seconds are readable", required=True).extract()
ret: 12:23
